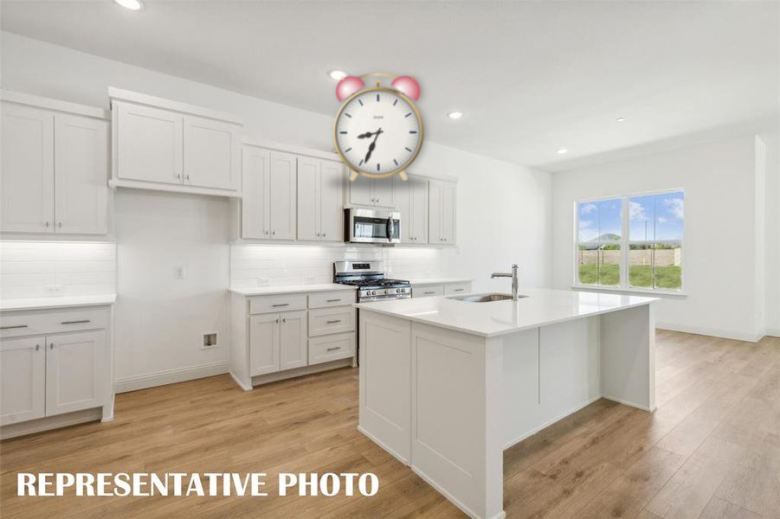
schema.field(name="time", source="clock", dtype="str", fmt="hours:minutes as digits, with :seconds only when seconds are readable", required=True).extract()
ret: 8:34
